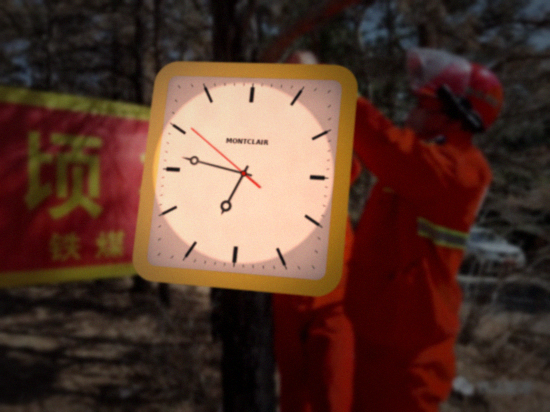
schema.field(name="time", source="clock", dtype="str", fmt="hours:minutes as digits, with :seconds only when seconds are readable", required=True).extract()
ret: 6:46:51
